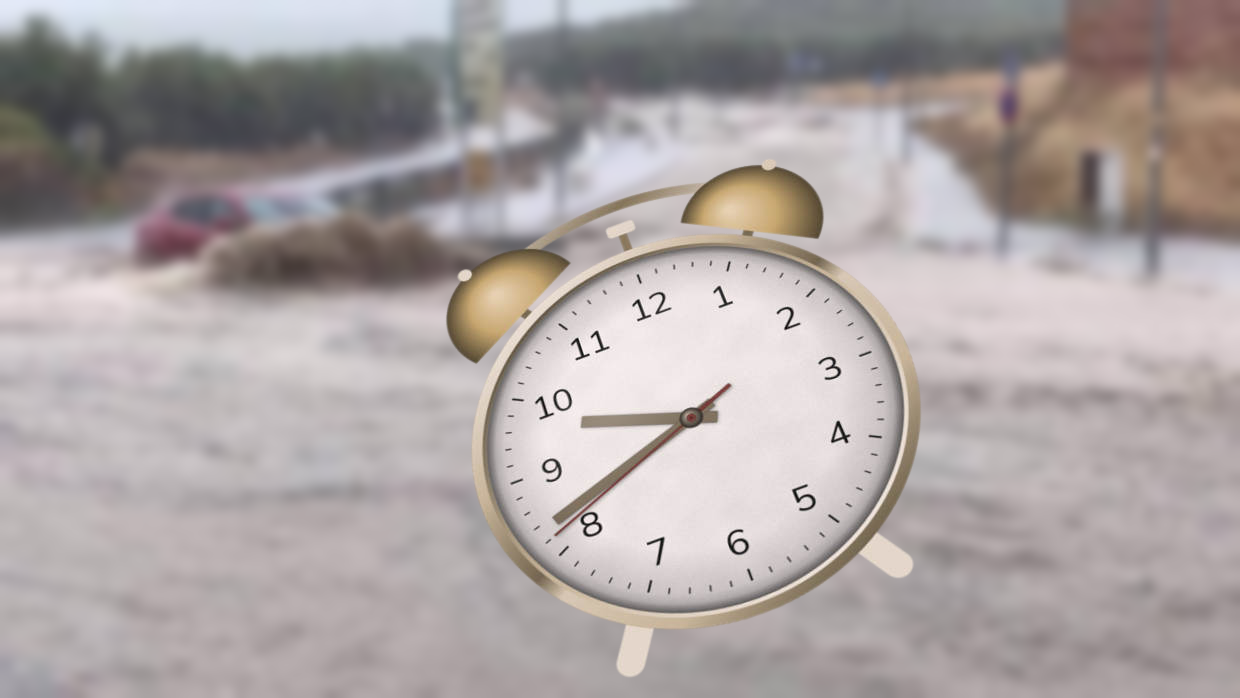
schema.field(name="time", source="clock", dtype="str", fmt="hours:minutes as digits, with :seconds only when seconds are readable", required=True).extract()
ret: 9:41:41
